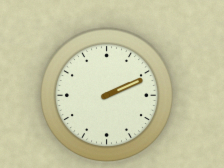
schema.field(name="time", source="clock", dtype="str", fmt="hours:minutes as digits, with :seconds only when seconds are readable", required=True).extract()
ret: 2:11
